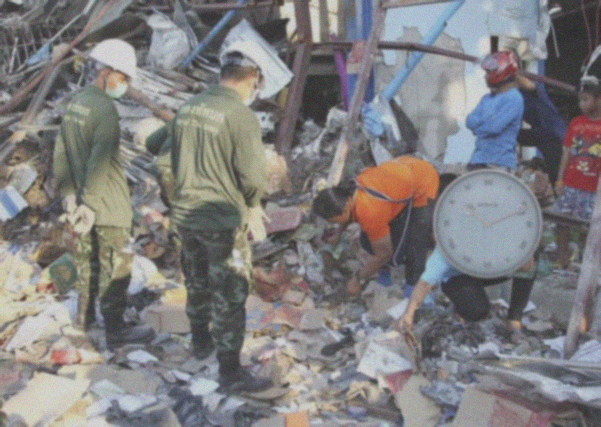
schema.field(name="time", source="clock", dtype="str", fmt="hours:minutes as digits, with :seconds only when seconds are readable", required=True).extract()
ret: 10:11
